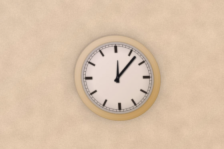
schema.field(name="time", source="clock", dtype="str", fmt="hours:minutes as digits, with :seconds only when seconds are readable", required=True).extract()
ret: 12:07
